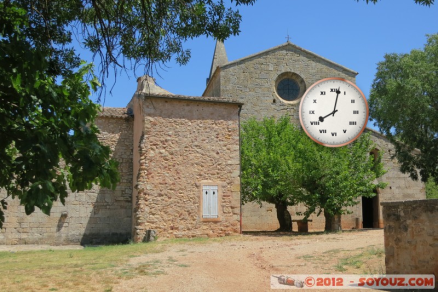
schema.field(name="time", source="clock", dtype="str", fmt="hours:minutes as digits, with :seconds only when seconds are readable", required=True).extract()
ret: 8:02
